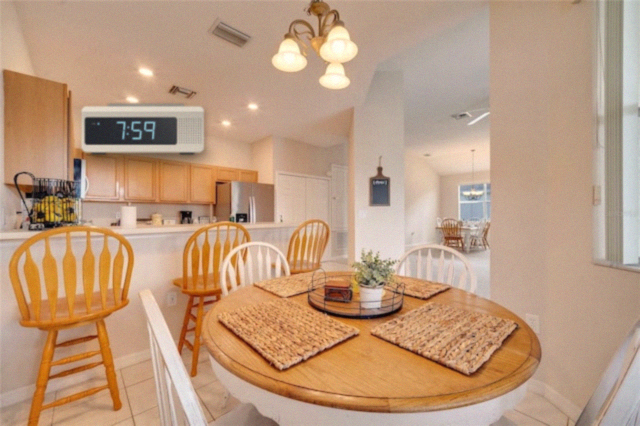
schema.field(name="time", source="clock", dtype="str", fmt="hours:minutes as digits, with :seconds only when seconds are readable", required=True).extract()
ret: 7:59
